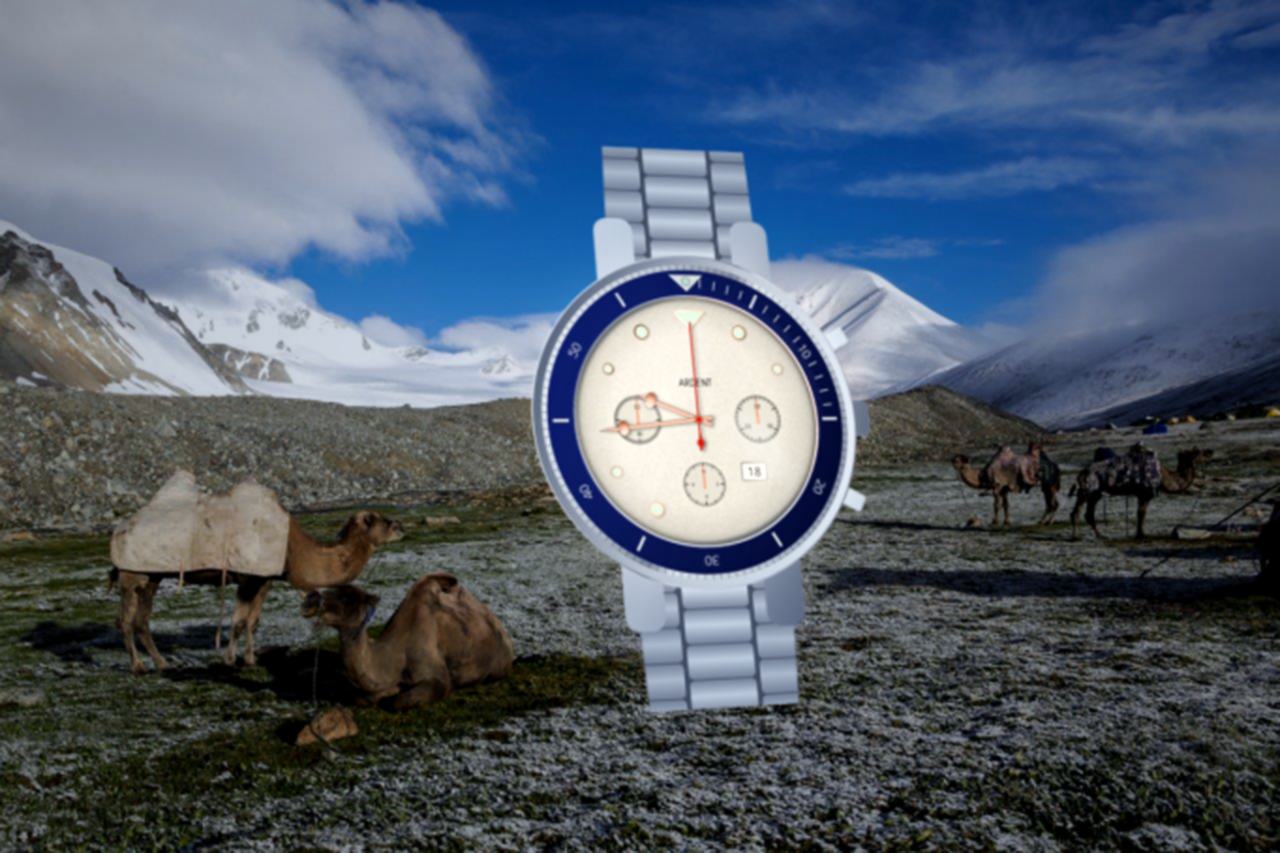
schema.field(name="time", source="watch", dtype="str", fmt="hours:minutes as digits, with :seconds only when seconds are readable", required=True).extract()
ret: 9:44
